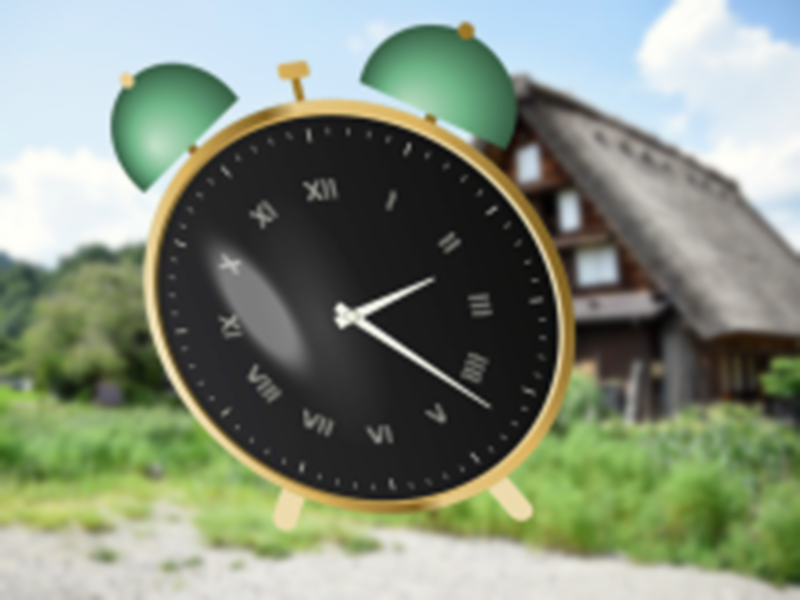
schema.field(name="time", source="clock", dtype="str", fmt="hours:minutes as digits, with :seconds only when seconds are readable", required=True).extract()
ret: 2:22
